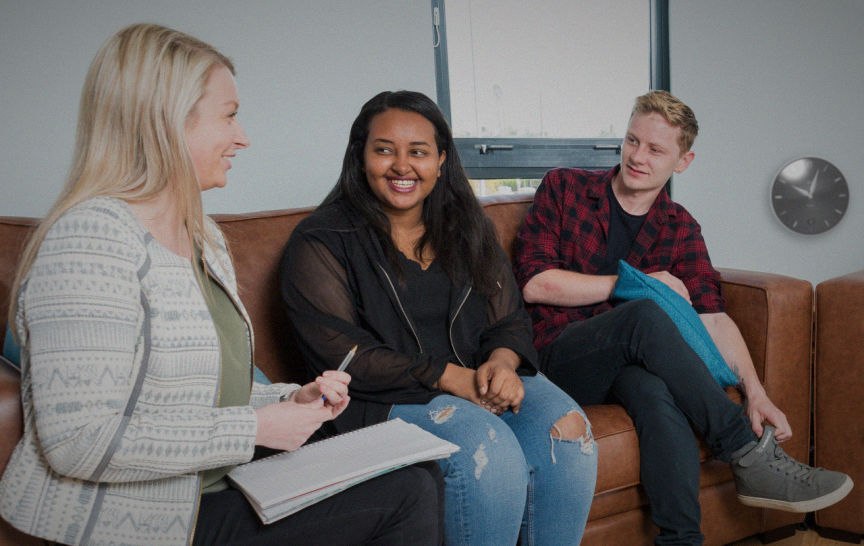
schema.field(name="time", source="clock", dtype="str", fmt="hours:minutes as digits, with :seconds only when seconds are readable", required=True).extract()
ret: 10:03
